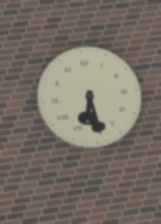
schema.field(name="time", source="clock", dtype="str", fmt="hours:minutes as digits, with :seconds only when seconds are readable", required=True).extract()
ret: 6:29
